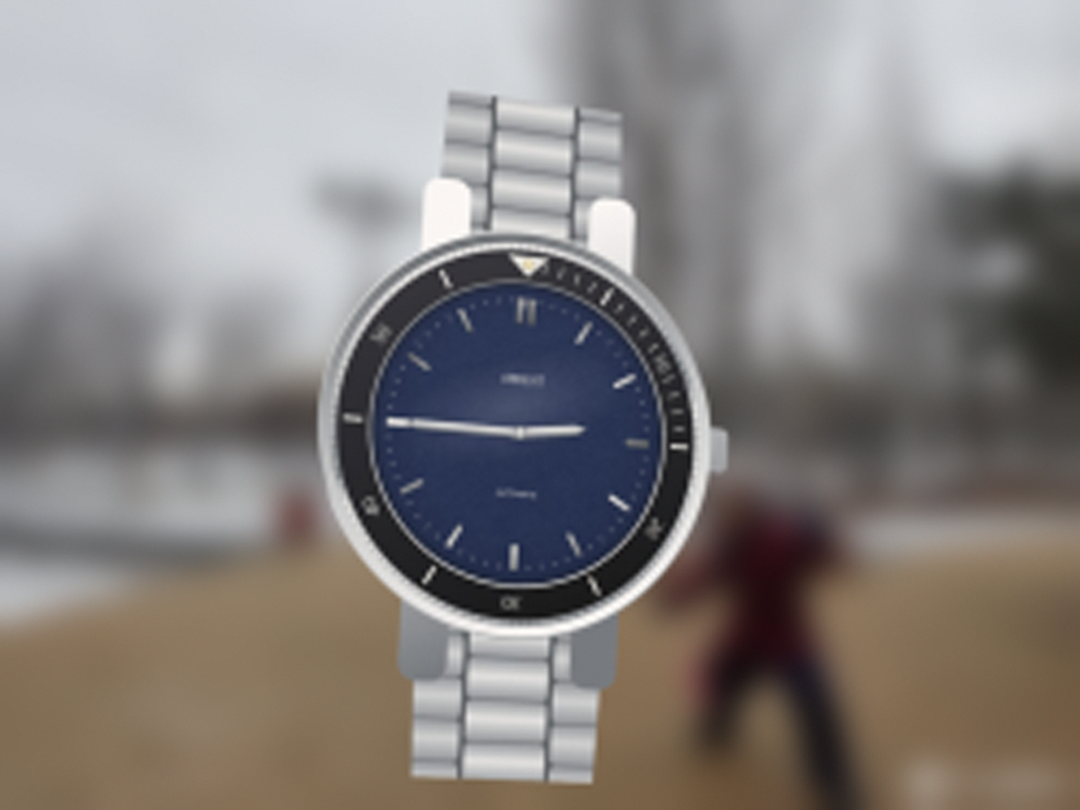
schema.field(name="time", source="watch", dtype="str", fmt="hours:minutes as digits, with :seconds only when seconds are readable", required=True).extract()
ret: 2:45
